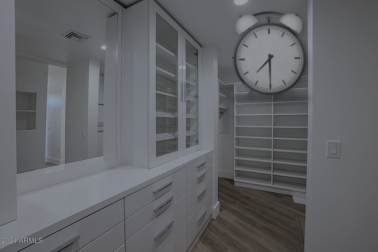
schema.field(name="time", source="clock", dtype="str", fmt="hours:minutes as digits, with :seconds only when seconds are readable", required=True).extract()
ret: 7:30
